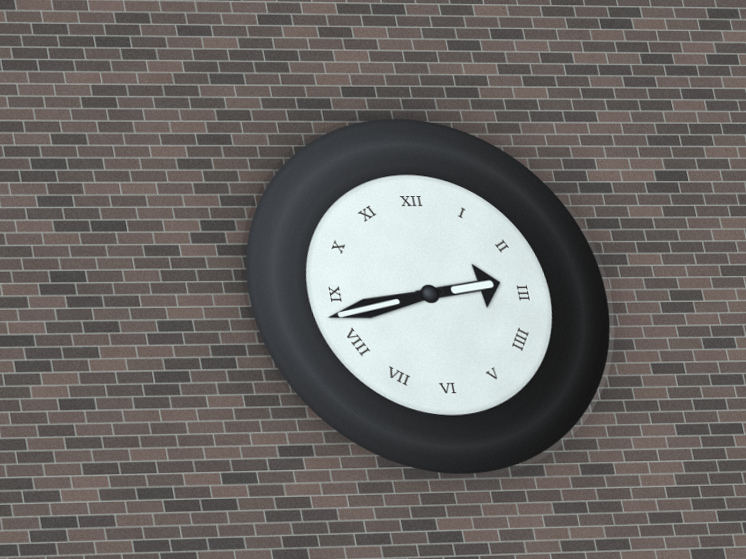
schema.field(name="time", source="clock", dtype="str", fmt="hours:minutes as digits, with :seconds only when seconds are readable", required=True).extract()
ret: 2:43
